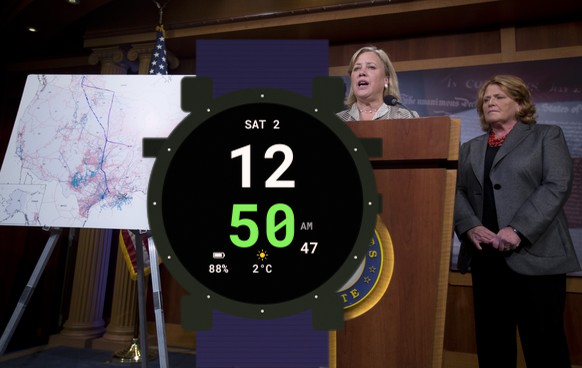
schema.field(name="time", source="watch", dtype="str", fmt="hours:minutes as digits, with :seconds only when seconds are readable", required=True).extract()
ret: 12:50:47
